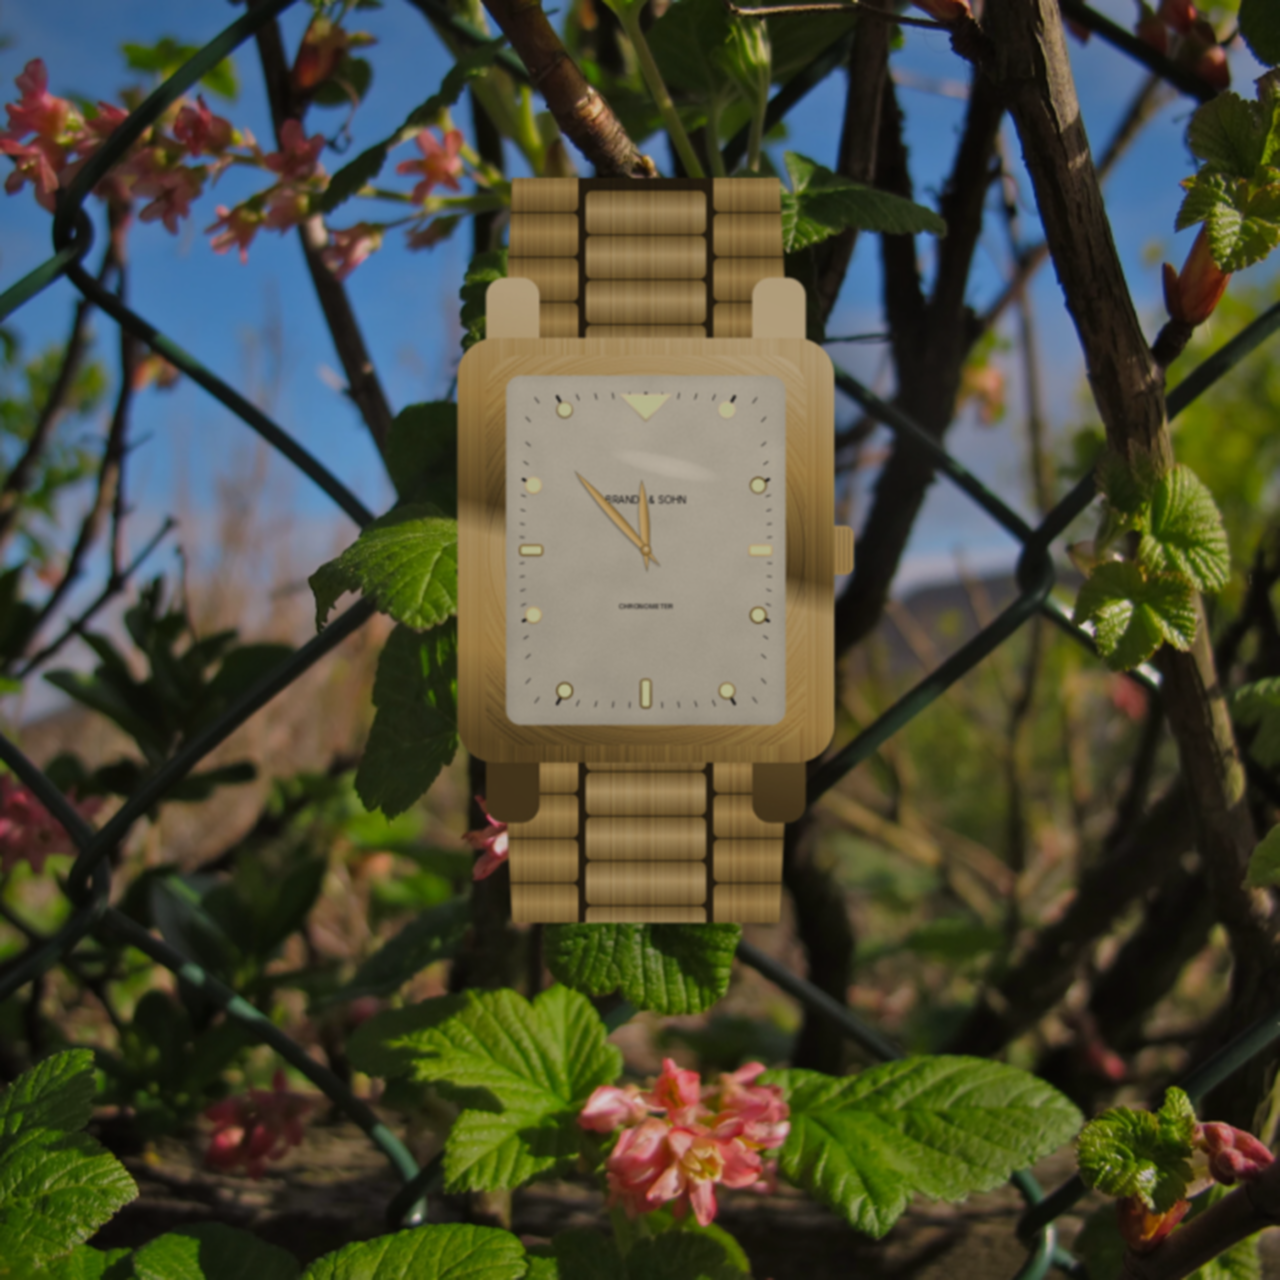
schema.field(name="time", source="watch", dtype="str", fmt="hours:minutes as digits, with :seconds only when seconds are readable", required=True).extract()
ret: 11:53
